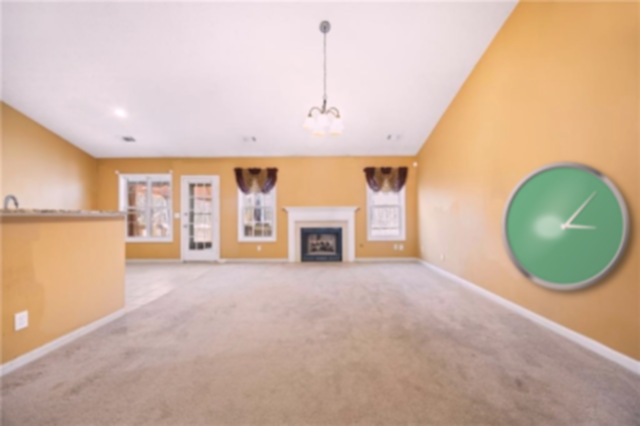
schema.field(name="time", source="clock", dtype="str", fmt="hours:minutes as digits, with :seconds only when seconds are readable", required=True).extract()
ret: 3:07
